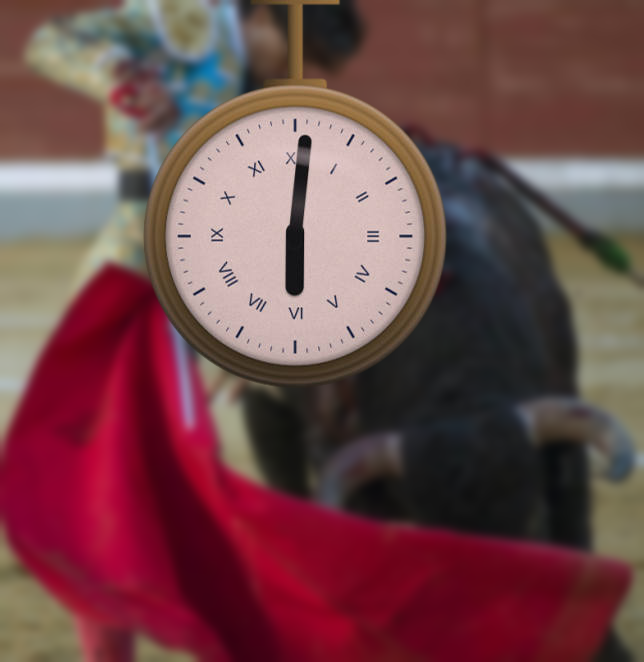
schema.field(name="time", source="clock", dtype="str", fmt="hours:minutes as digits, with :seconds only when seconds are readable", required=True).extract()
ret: 6:01
